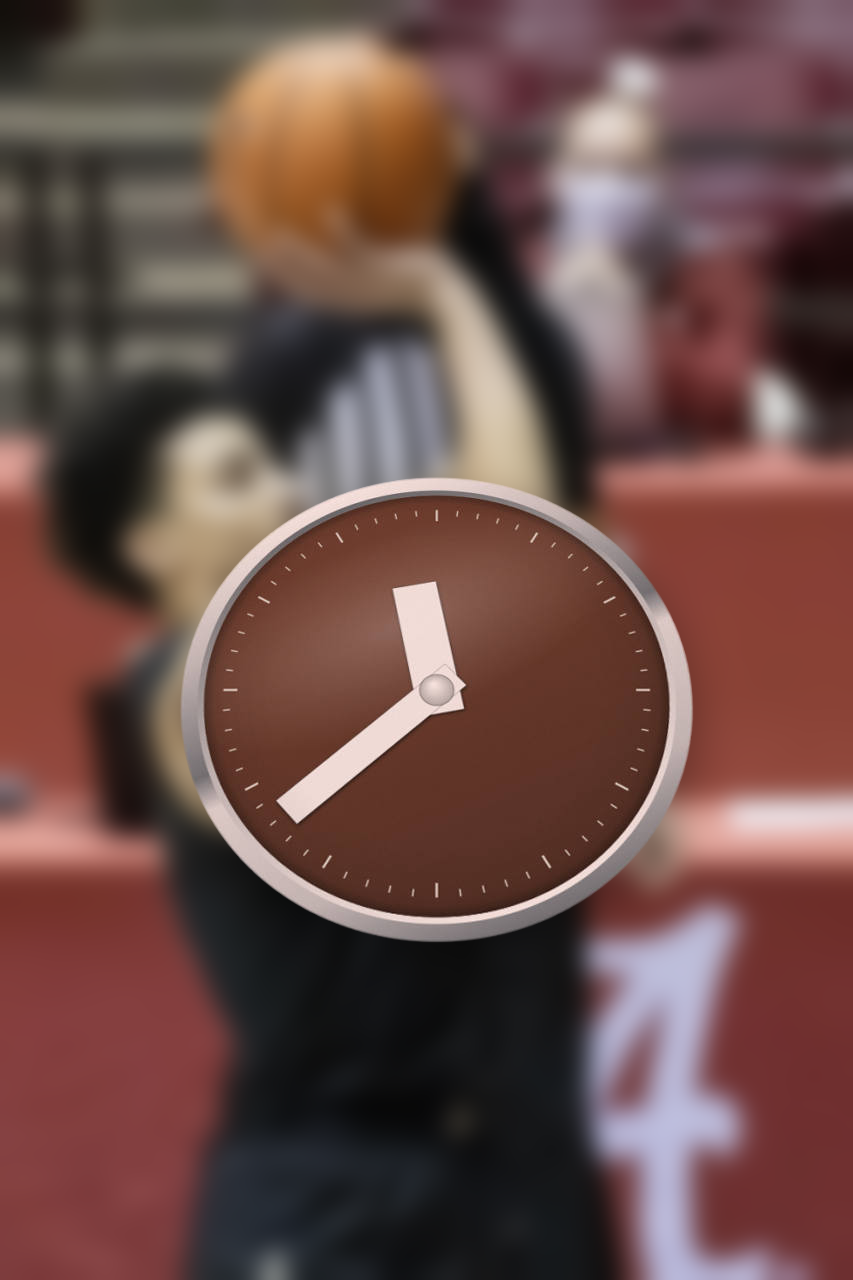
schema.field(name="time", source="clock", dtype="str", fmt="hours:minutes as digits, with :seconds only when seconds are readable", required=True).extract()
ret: 11:38
